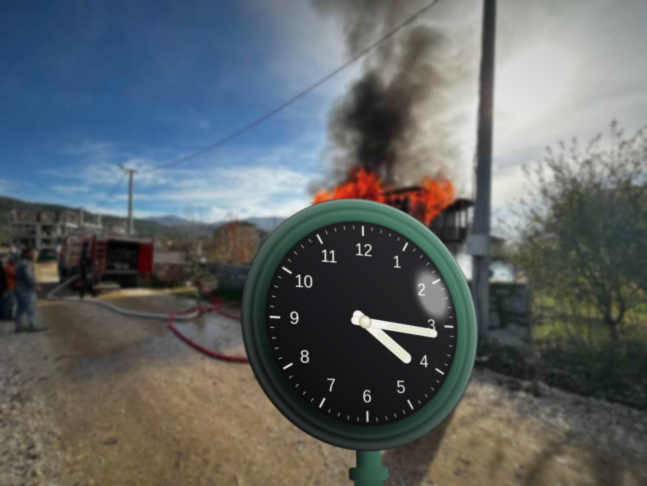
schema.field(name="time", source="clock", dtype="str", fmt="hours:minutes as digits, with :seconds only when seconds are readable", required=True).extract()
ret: 4:16
